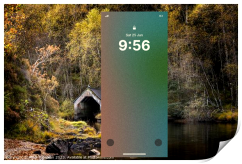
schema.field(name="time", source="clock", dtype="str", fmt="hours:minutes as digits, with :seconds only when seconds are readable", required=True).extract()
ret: 9:56
